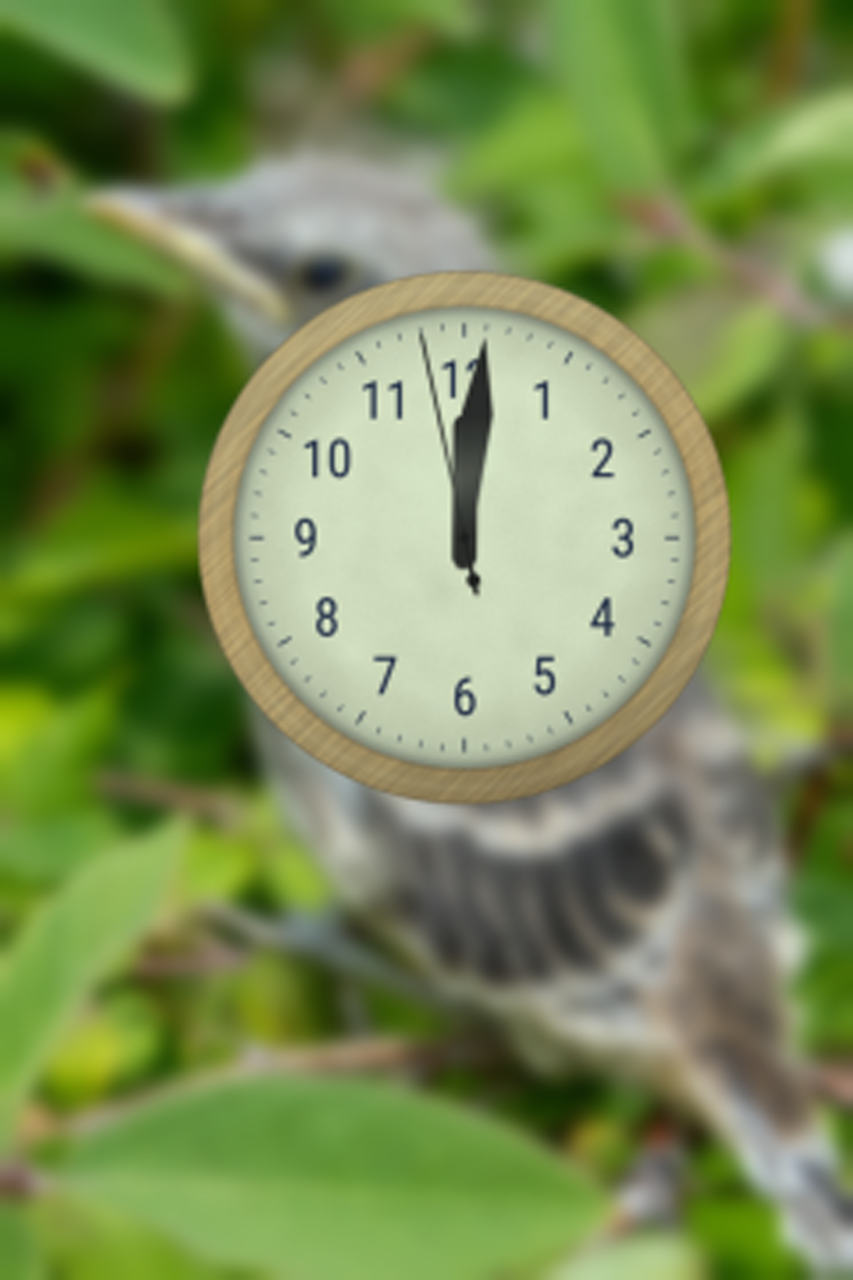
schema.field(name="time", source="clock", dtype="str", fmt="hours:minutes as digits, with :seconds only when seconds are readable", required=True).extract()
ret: 12:00:58
